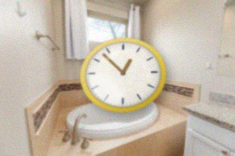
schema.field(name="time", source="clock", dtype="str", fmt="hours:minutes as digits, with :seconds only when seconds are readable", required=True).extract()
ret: 12:53
